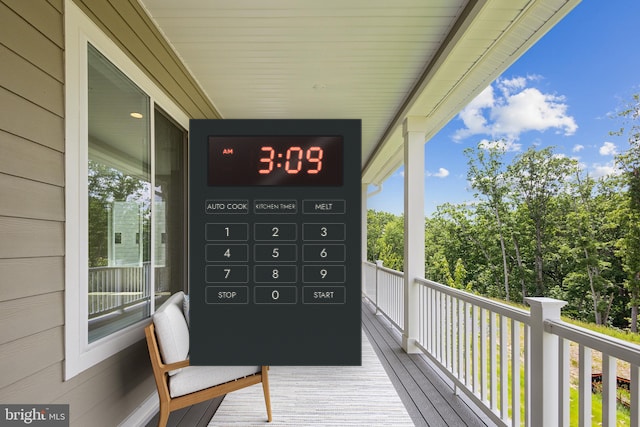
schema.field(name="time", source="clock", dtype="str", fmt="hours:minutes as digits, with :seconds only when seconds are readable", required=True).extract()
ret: 3:09
